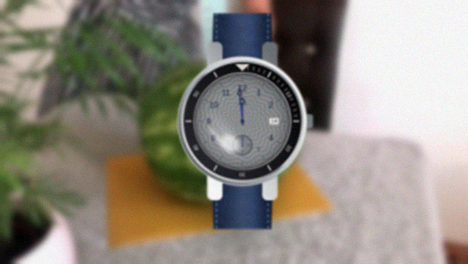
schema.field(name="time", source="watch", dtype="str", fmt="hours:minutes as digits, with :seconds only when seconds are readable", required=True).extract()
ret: 11:59
